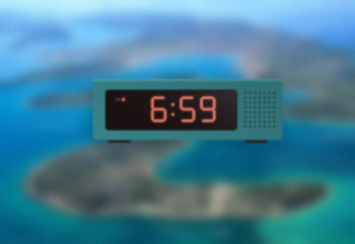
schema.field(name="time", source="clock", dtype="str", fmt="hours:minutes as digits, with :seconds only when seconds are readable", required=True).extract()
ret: 6:59
